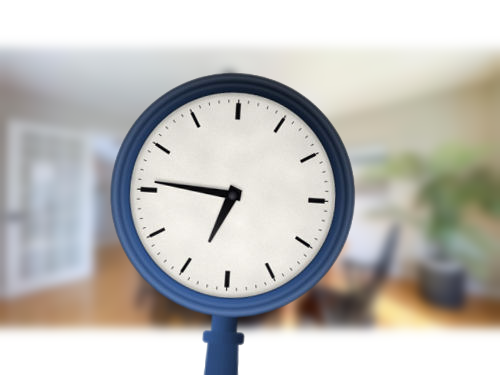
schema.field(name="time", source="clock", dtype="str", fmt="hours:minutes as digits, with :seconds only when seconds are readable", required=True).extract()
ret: 6:46
